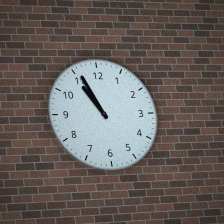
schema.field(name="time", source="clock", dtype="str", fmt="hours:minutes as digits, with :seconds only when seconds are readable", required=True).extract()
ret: 10:56
